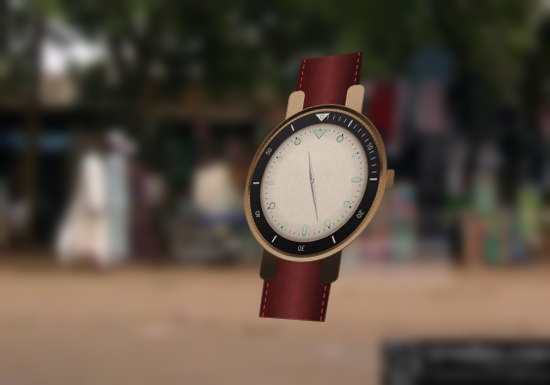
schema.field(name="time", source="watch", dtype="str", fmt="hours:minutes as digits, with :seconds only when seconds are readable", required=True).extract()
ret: 11:27
